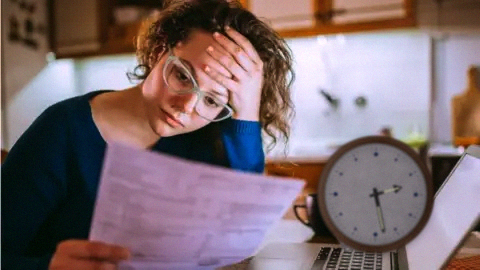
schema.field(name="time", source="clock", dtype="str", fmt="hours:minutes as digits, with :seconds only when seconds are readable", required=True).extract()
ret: 2:28
